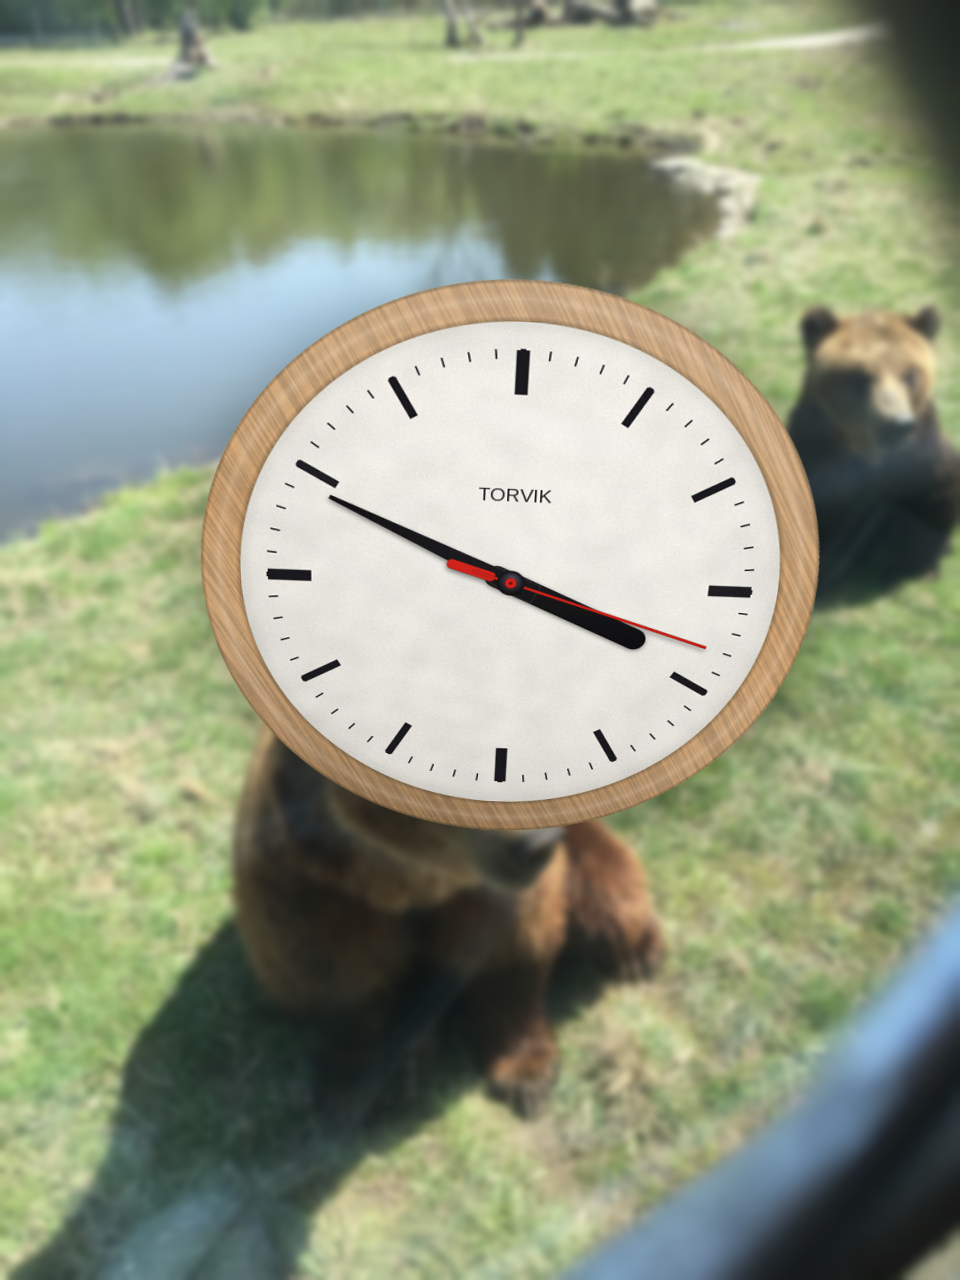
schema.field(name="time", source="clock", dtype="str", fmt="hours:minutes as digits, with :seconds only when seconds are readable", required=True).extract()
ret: 3:49:18
